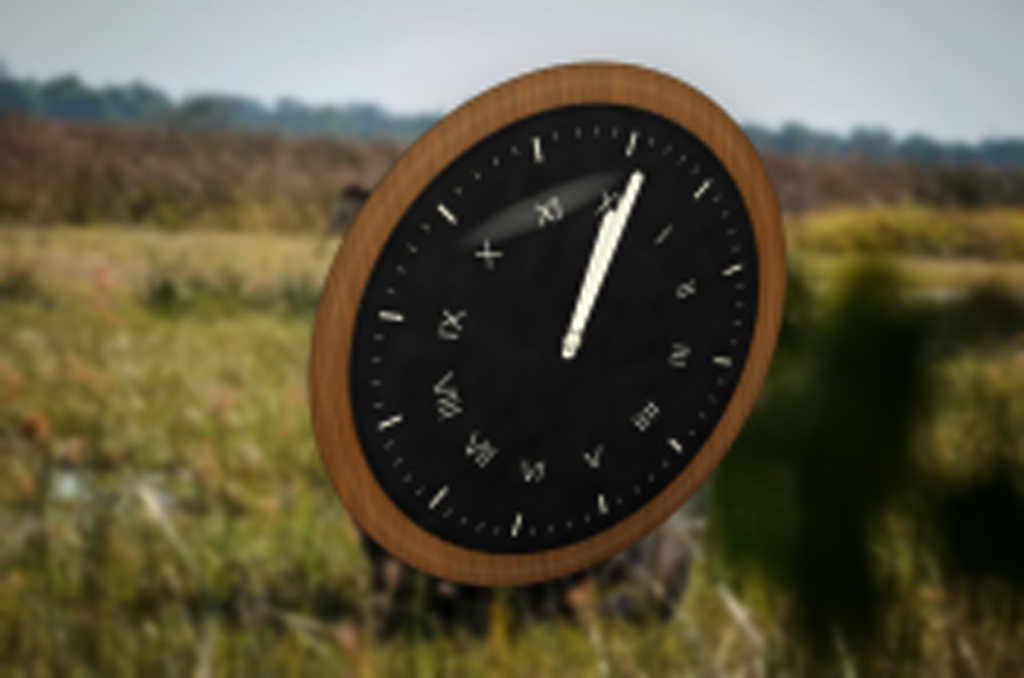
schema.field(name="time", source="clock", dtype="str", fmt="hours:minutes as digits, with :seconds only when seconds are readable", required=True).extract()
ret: 12:01
